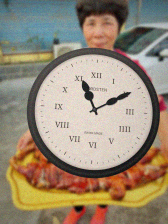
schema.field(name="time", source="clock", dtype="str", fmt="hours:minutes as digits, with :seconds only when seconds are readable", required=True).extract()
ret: 11:10
